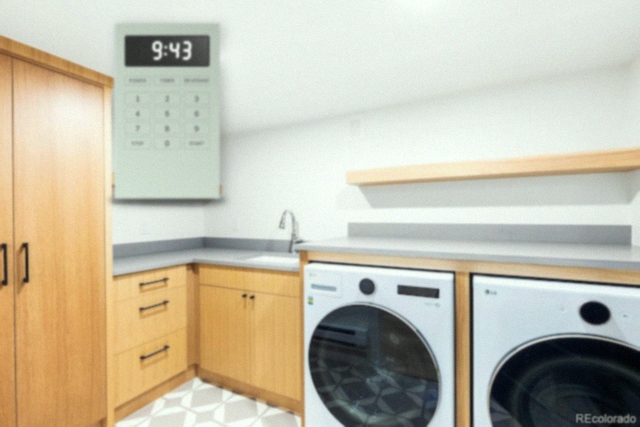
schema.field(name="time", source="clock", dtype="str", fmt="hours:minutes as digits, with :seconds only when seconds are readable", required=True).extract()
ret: 9:43
